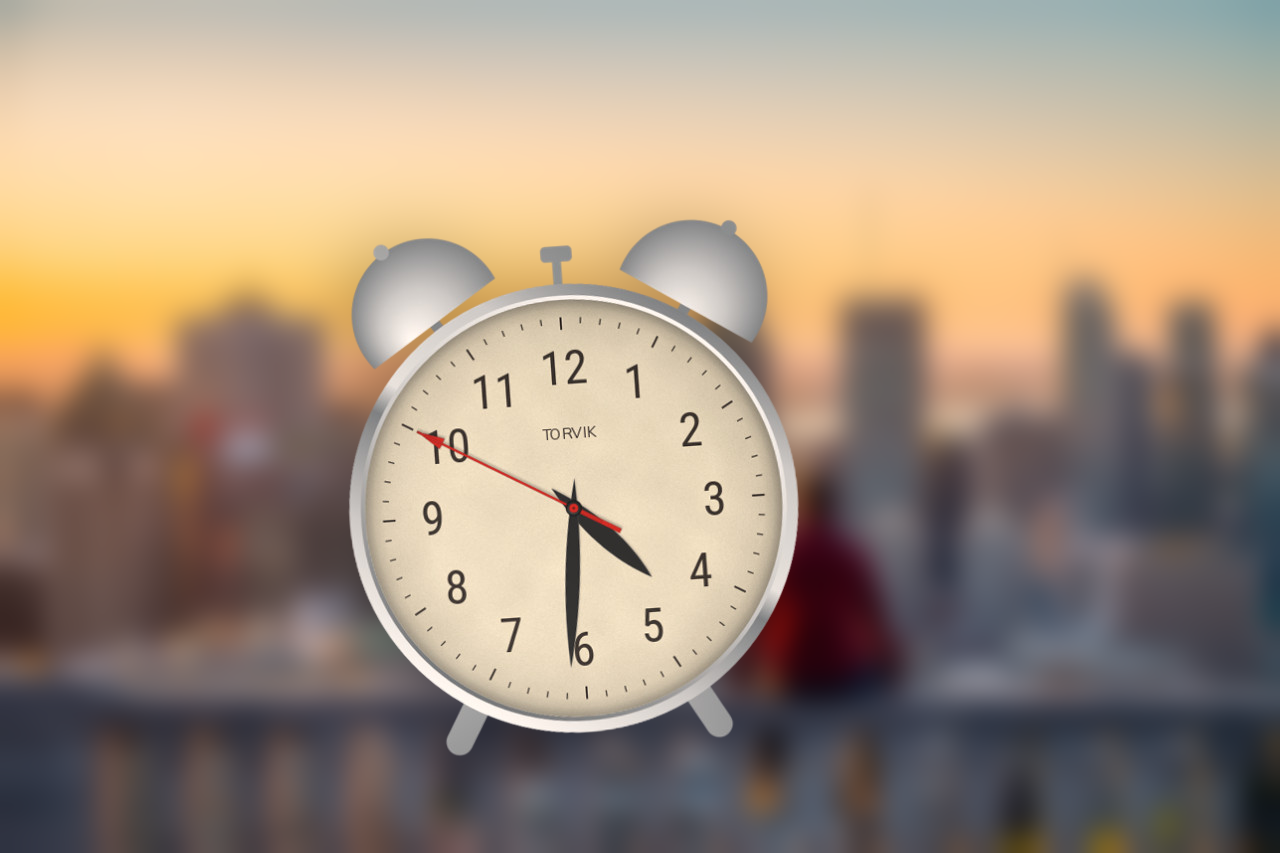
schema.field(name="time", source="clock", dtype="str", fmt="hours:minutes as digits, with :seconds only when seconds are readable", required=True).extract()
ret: 4:30:50
